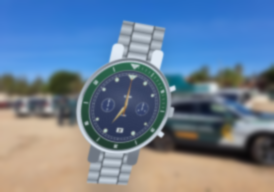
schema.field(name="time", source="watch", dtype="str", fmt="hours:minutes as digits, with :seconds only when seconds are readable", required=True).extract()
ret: 7:00
